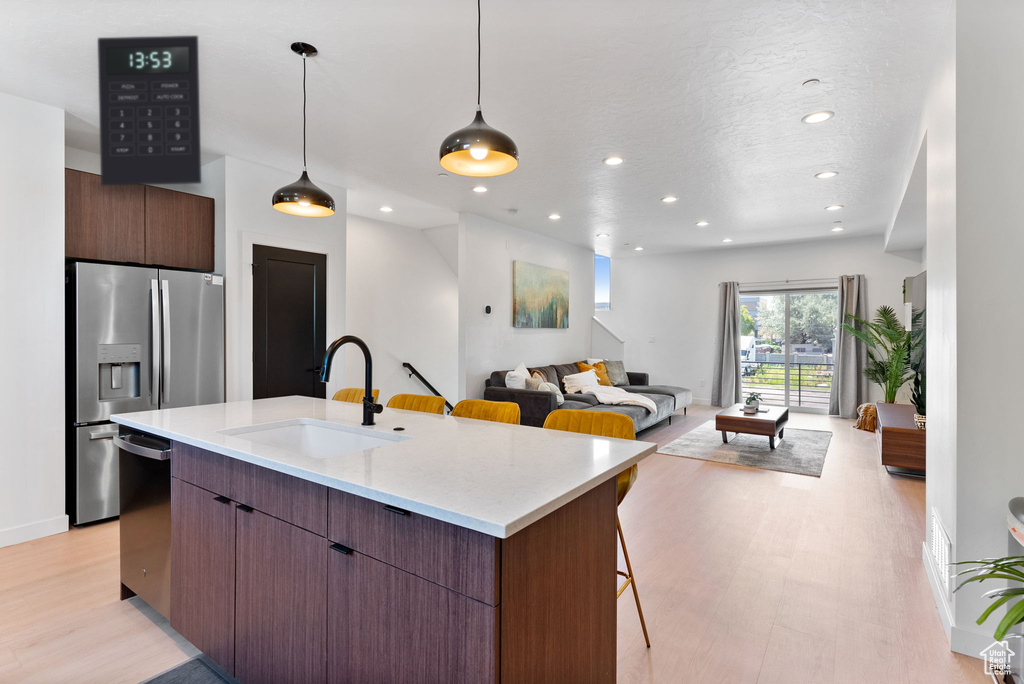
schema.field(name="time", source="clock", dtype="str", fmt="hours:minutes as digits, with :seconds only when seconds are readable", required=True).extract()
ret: 13:53
